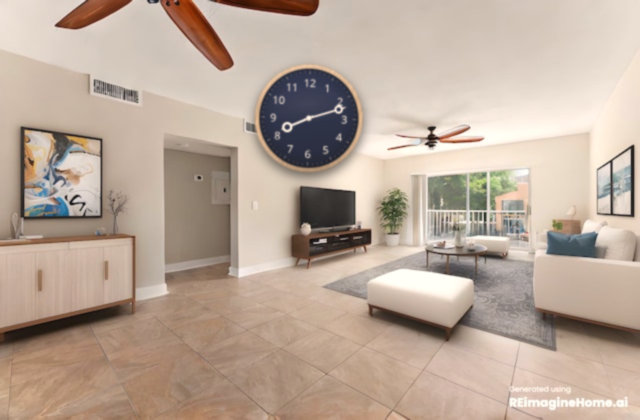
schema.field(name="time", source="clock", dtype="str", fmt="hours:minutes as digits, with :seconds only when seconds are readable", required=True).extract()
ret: 8:12
